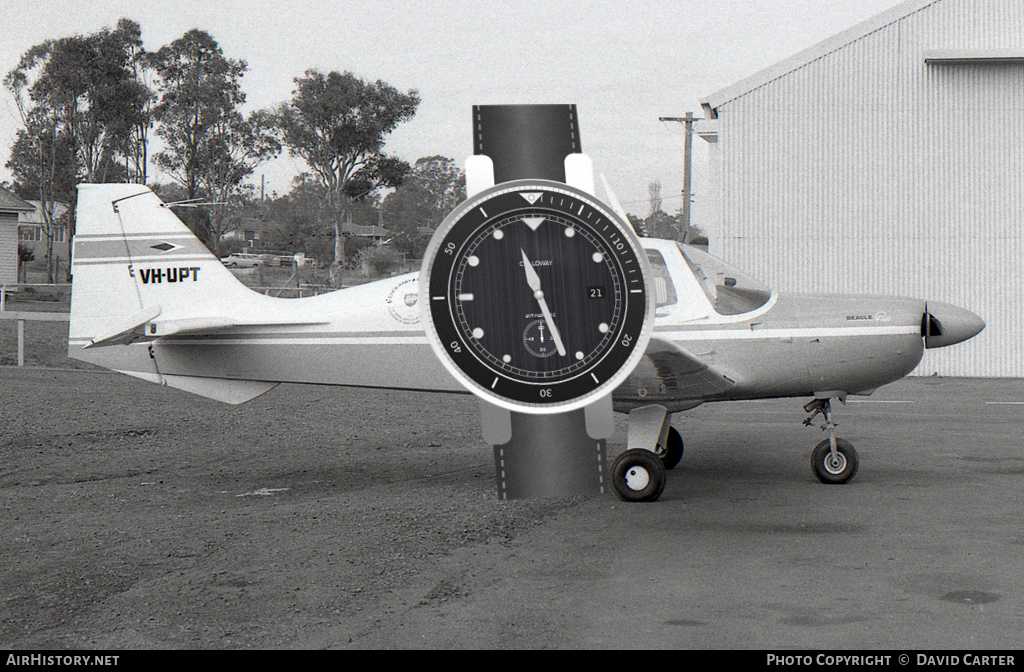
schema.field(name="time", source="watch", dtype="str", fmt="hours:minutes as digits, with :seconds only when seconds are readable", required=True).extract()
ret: 11:27
